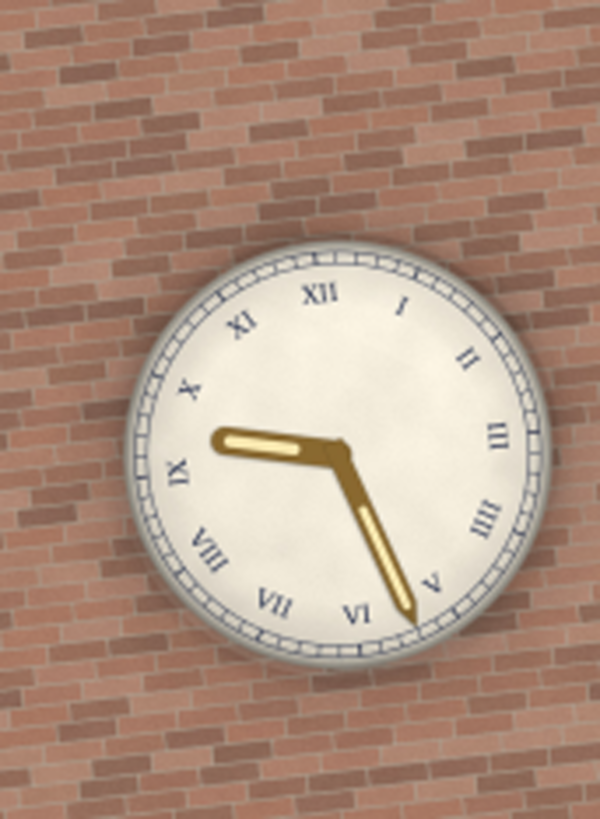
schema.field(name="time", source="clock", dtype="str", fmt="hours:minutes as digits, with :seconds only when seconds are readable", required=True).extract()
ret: 9:27
